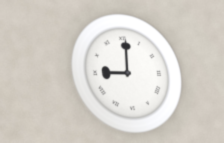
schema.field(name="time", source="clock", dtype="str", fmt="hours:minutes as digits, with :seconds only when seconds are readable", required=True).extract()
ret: 9:01
